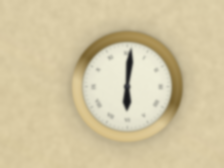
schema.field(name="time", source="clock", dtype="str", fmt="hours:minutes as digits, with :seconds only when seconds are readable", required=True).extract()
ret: 6:01
